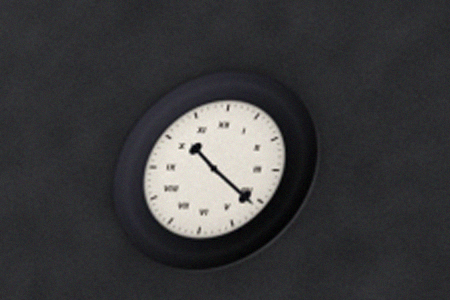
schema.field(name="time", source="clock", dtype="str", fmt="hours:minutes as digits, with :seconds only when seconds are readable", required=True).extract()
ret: 10:21
